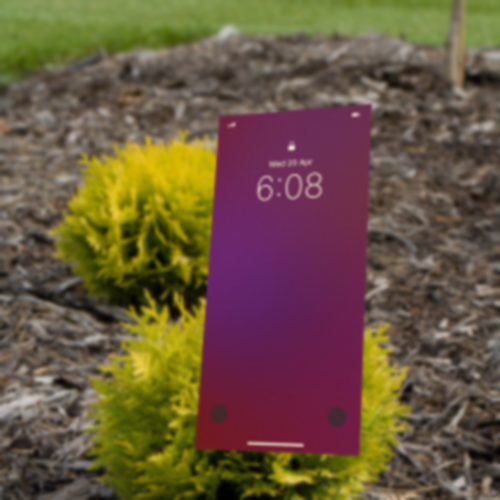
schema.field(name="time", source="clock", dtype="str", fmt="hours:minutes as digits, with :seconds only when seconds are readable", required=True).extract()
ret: 6:08
